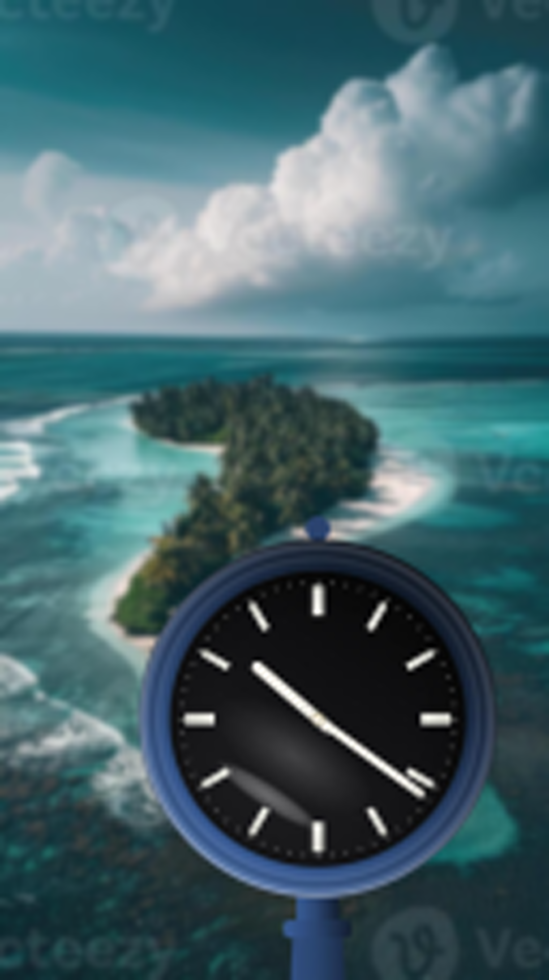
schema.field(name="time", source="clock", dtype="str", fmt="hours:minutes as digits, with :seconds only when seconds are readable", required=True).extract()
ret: 10:21
